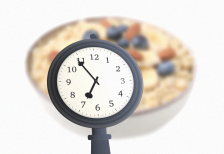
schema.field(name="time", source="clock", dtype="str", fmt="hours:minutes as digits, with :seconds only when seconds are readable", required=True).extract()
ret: 6:54
